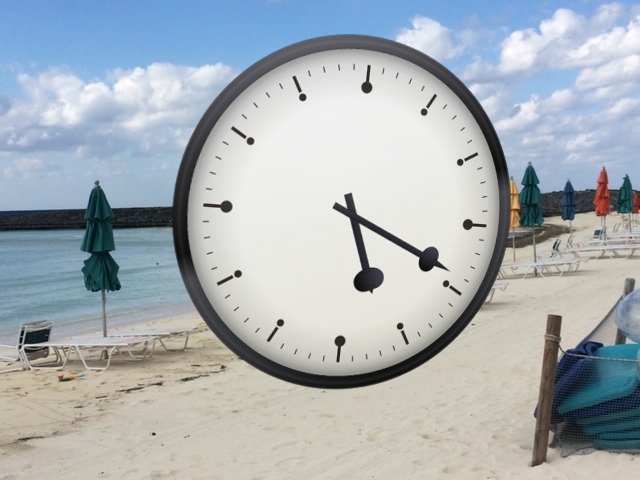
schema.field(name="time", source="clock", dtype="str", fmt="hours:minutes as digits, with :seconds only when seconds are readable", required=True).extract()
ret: 5:19
